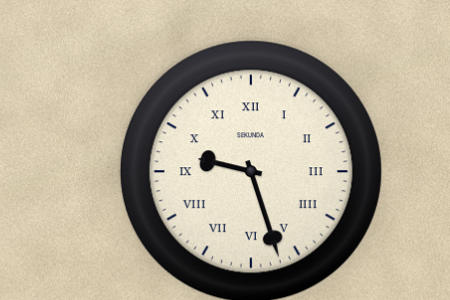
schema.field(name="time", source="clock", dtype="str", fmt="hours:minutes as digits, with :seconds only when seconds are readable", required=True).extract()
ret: 9:27
